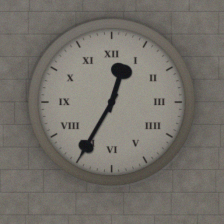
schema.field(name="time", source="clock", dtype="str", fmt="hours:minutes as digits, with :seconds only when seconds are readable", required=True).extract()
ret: 12:35
